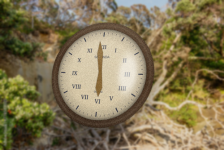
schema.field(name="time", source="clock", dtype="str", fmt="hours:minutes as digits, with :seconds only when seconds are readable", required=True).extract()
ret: 5:59
